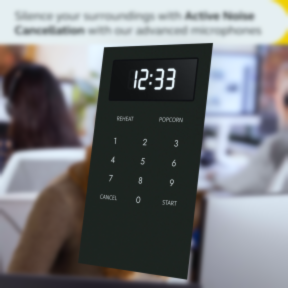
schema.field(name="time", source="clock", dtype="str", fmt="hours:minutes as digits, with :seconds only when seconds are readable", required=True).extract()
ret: 12:33
